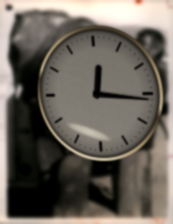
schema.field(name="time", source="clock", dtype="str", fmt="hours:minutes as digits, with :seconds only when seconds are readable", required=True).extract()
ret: 12:16
